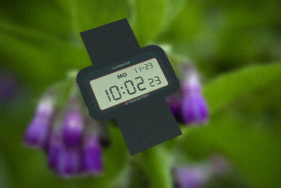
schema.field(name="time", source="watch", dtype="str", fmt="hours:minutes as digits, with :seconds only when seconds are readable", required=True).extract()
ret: 10:02:23
